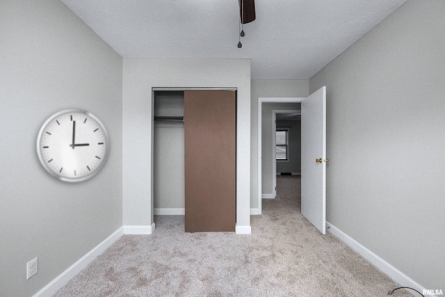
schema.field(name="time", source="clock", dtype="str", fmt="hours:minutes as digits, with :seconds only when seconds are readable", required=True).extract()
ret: 3:01
